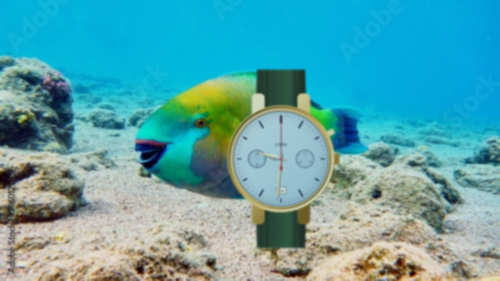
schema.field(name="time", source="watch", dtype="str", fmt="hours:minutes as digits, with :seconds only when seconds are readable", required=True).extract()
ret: 9:31
